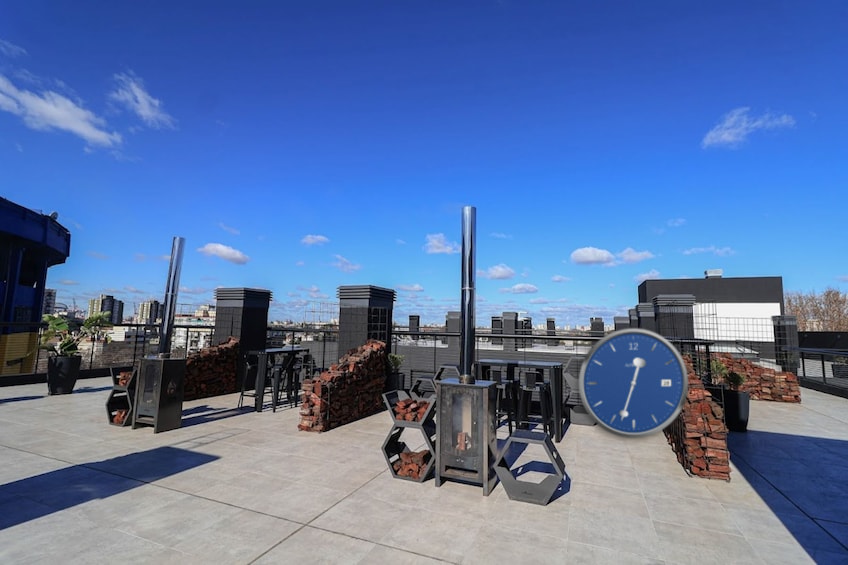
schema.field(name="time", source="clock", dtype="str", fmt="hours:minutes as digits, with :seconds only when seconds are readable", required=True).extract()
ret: 12:33
